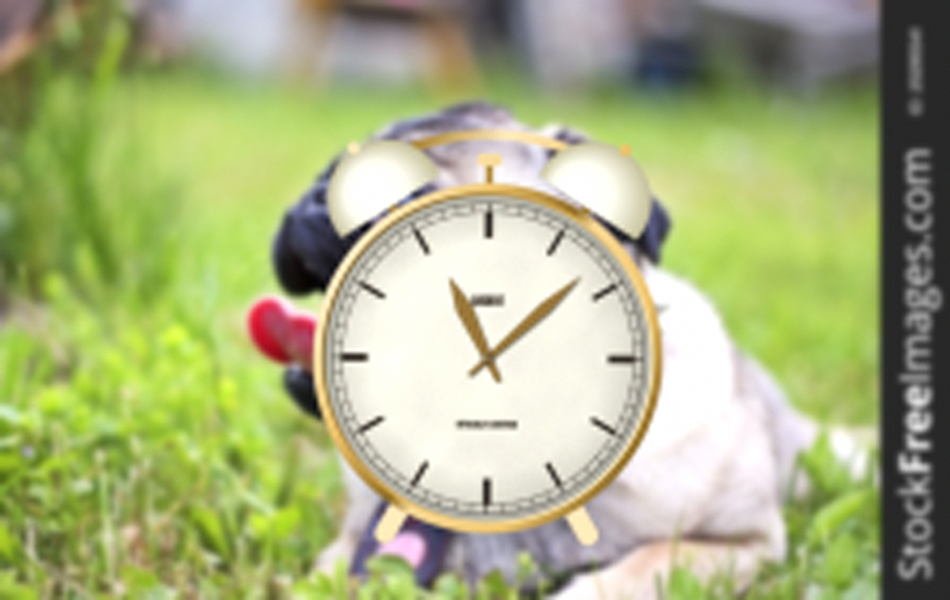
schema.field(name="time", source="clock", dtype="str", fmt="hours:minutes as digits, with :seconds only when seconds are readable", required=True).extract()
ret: 11:08
